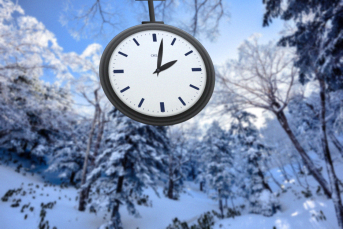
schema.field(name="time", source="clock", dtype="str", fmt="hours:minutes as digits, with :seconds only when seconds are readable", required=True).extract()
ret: 2:02
